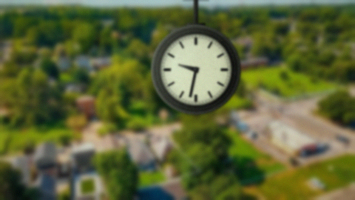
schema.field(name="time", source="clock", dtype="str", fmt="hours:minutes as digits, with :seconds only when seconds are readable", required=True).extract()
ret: 9:32
